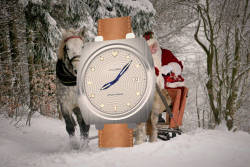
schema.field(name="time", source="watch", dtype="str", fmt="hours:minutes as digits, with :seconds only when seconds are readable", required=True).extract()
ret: 8:07
